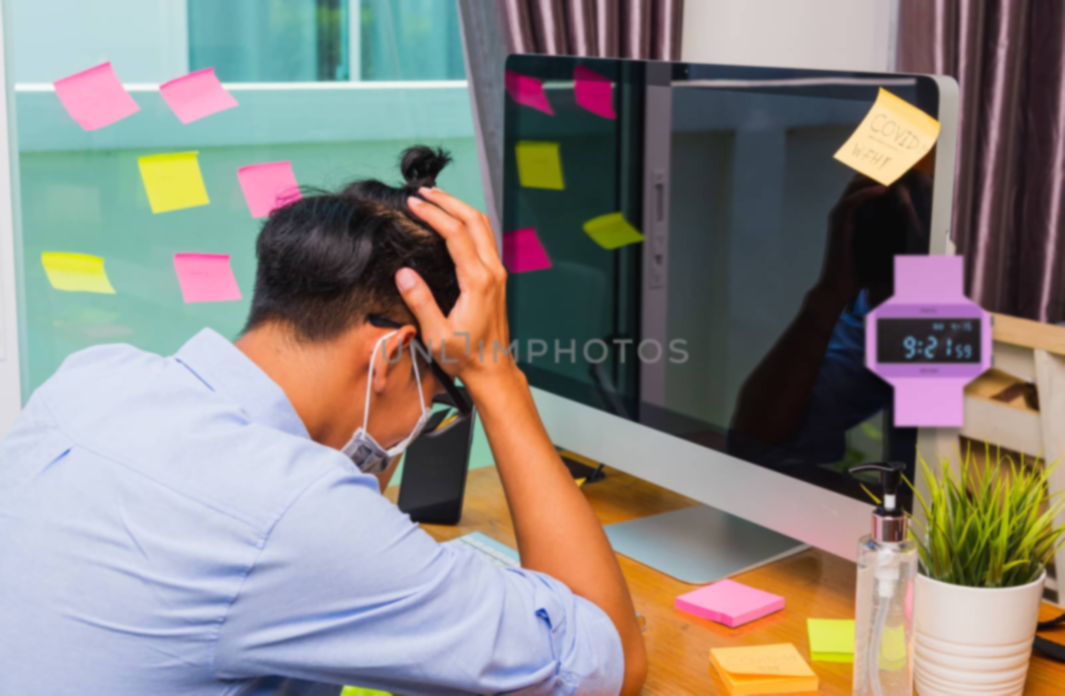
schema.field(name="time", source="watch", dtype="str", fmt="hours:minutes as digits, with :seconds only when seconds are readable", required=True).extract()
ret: 9:21
